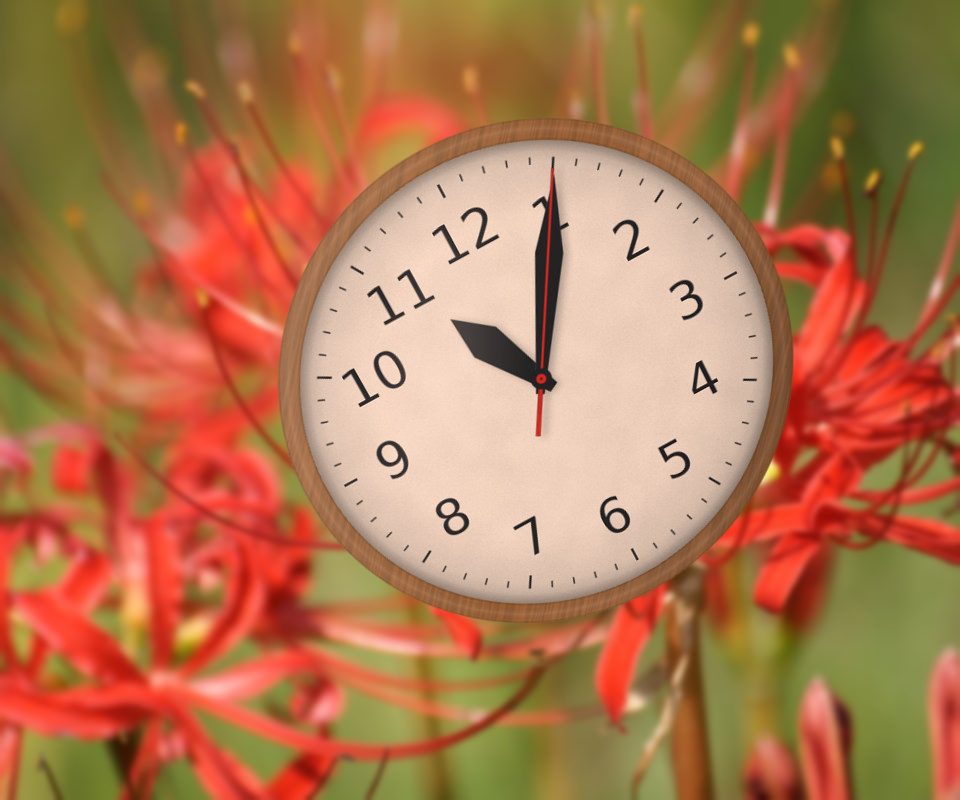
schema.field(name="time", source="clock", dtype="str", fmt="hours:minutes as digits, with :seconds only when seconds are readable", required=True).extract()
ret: 11:05:05
